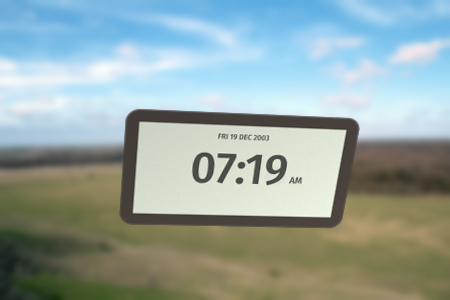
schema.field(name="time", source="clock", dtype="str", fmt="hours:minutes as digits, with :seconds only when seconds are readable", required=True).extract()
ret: 7:19
